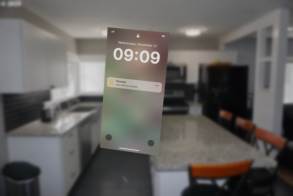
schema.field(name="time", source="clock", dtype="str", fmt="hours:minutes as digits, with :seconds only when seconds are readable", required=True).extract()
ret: 9:09
